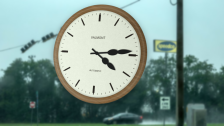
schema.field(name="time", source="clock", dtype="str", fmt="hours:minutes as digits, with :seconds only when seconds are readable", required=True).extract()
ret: 4:14
